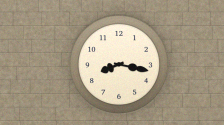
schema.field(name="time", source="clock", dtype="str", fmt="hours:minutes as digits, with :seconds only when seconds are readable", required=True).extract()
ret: 8:17
